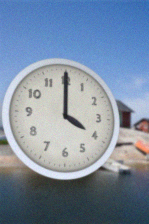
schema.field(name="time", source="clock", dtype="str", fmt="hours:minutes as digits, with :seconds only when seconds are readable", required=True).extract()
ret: 4:00
